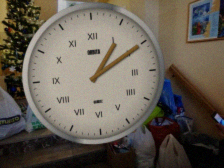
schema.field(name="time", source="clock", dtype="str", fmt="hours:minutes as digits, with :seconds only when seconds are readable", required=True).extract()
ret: 1:10
